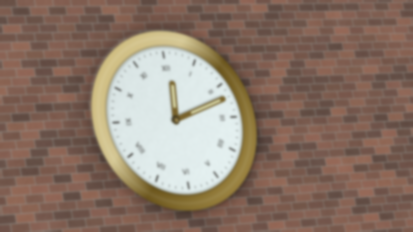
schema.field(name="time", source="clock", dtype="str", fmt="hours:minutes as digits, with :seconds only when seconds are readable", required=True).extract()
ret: 12:12
